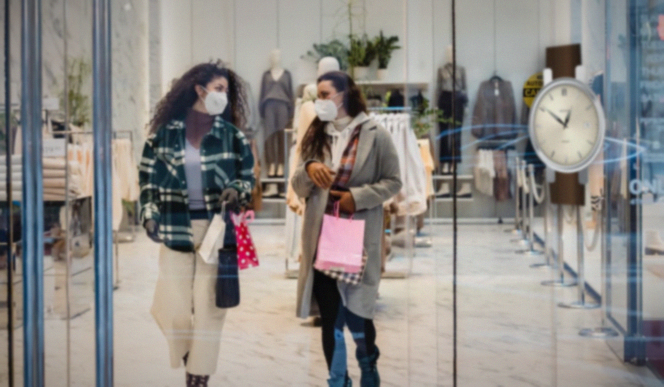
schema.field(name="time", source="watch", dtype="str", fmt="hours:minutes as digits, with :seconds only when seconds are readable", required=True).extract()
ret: 12:51
